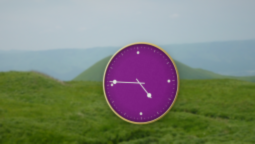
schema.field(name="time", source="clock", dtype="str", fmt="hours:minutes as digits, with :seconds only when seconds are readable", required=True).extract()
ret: 4:46
